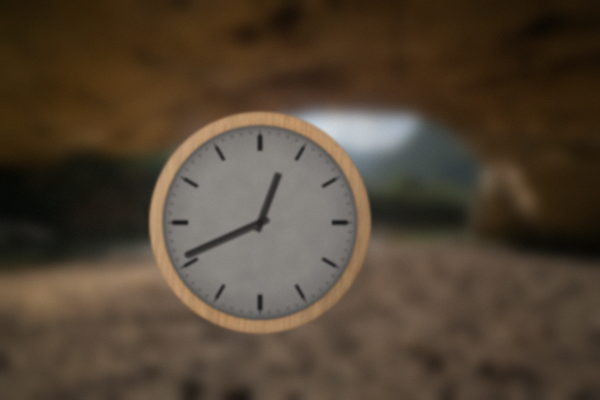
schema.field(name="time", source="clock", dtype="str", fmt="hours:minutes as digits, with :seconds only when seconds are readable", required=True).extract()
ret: 12:41
